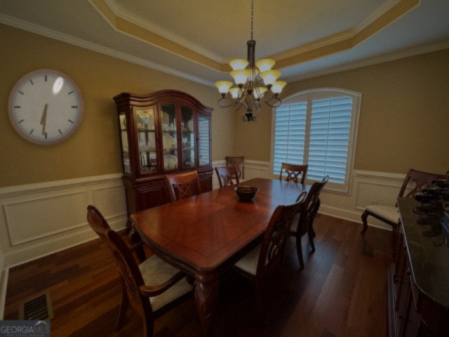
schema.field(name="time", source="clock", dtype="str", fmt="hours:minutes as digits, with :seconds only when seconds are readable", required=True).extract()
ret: 6:31
